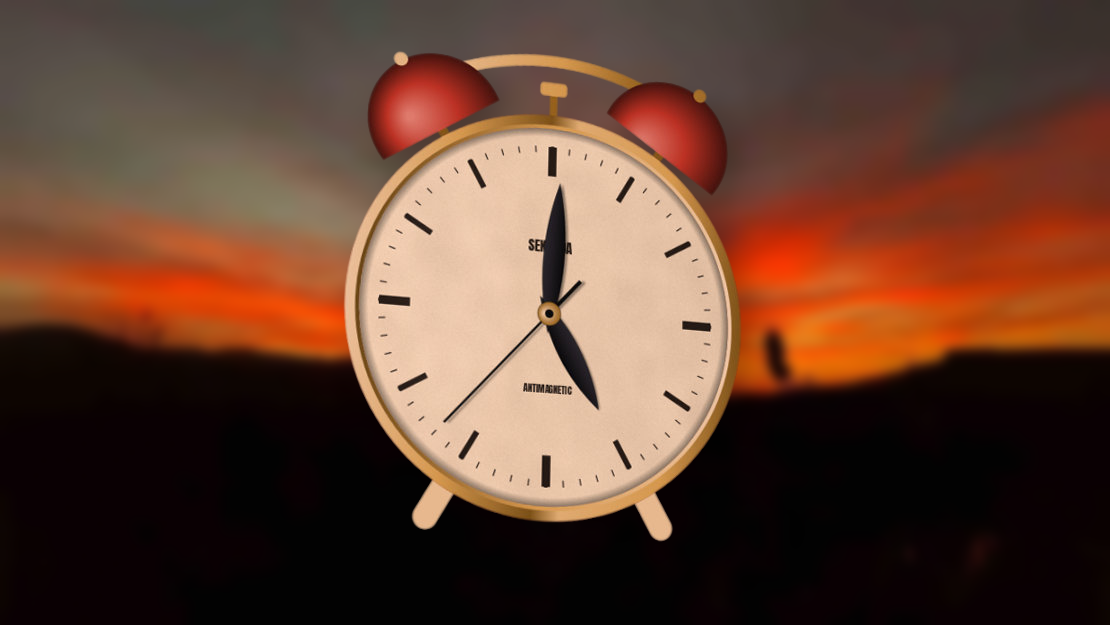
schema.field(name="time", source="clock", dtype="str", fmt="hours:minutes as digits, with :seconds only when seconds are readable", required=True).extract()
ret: 5:00:37
